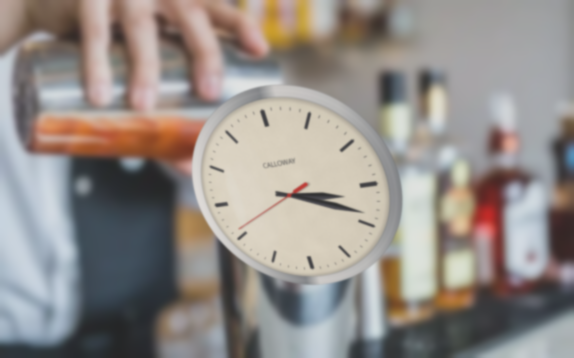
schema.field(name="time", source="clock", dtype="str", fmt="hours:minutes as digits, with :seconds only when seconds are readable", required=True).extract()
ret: 3:18:41
